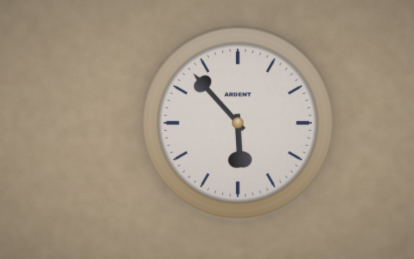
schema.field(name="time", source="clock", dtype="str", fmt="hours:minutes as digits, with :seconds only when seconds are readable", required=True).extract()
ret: 5:53
